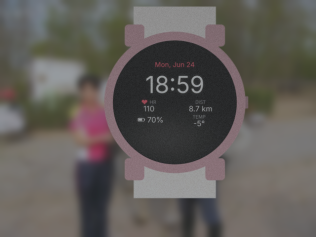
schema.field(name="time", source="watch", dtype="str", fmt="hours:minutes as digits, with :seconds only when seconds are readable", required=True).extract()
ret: 18:59
